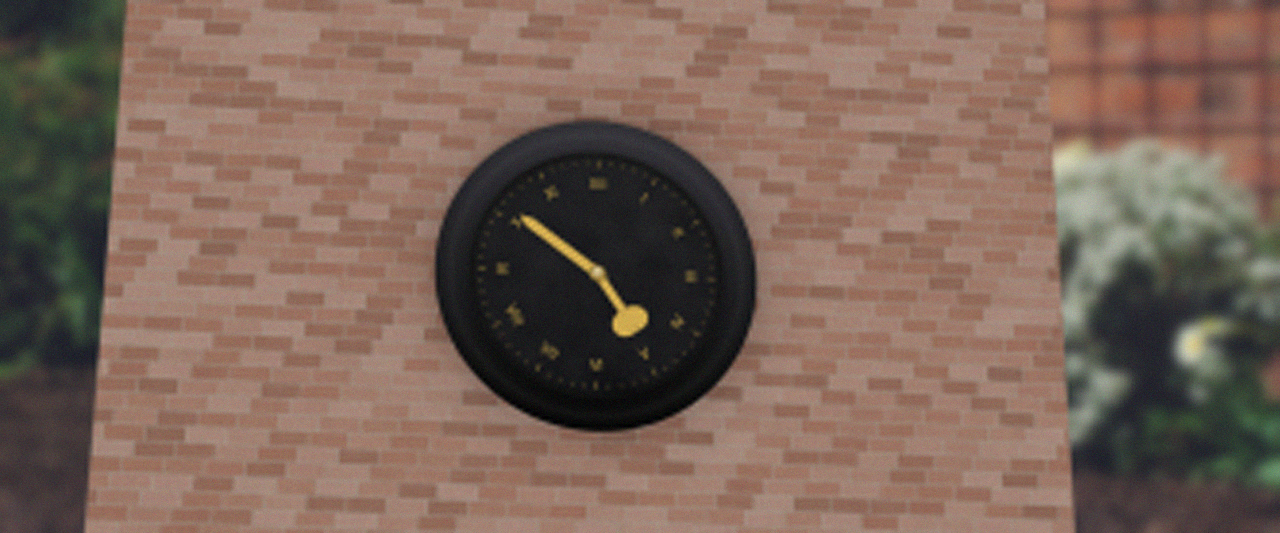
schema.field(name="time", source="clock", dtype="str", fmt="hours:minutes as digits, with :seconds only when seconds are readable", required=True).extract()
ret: 4:51
